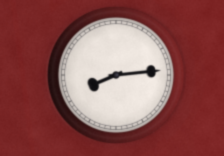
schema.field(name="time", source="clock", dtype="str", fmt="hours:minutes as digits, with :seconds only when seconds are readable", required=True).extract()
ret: 8:14
